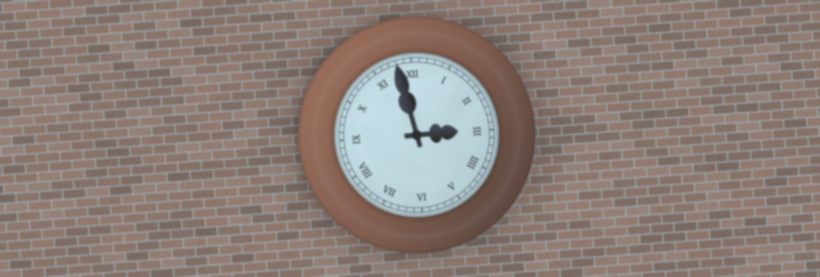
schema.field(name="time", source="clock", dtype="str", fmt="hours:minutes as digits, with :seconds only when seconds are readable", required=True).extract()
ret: 2:58
